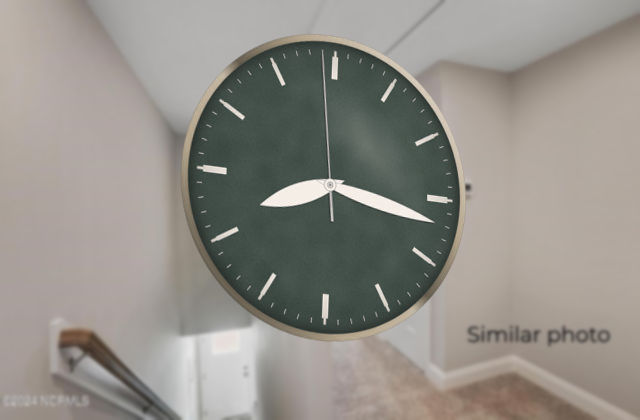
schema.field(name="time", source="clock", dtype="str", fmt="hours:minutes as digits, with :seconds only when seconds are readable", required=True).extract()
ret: 8:16:59
